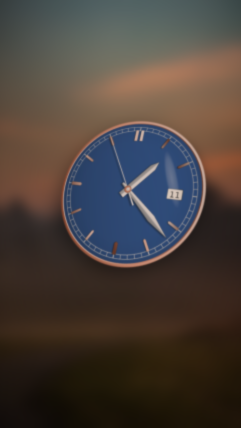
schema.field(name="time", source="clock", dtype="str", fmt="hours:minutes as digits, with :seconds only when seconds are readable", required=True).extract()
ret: 1:21:55
